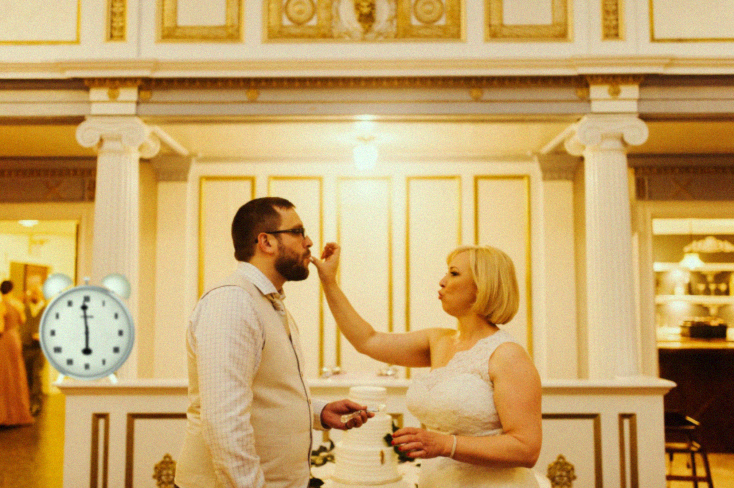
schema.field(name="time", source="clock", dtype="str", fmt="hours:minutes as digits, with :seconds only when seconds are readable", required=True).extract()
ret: 5:59
